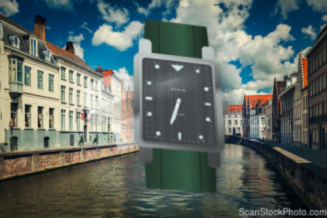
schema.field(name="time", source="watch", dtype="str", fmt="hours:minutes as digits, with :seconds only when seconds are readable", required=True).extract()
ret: 6:33
